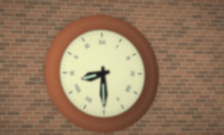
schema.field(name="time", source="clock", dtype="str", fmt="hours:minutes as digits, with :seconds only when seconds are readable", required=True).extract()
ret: 8:30
